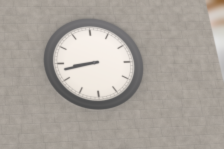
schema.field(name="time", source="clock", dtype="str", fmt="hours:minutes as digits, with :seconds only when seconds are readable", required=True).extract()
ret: 8:43
